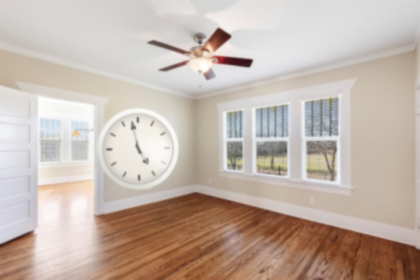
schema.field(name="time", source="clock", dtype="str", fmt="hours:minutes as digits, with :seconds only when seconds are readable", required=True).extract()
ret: 4:58
